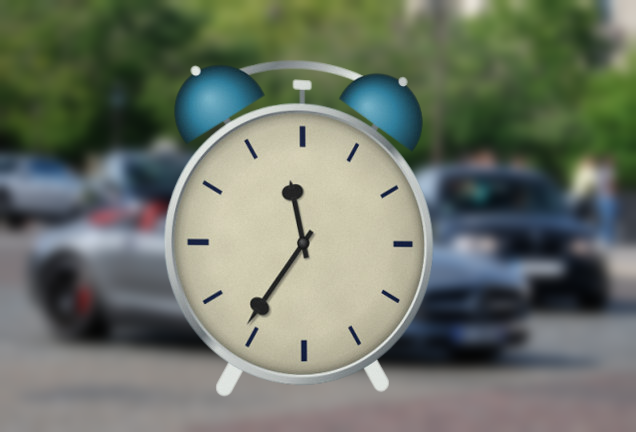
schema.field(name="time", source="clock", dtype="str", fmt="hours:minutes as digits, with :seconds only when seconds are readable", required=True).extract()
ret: 11:36
